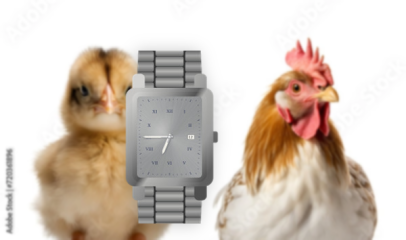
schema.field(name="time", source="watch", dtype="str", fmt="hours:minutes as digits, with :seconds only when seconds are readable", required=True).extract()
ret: 6:45
